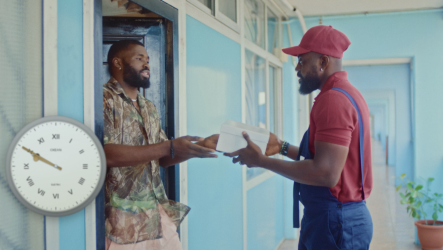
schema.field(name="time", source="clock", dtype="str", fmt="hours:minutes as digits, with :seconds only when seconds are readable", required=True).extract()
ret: 9:50
